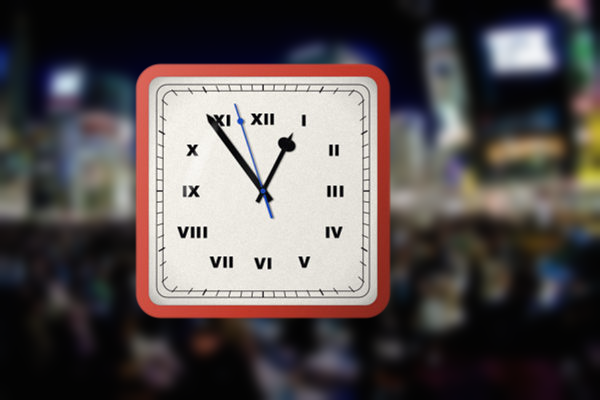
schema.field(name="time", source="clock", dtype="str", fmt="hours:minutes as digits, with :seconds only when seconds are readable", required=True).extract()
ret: 12:53:57
